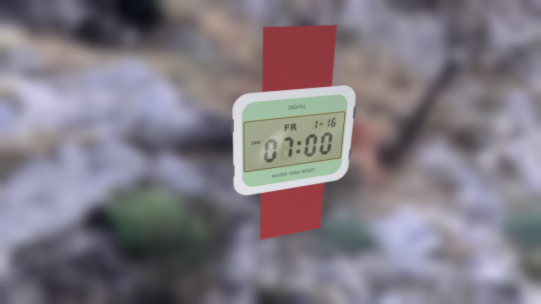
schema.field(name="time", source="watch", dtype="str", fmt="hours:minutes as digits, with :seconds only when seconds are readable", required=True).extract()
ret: 7:00
